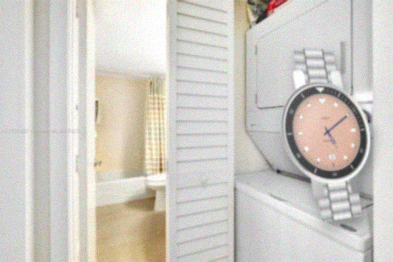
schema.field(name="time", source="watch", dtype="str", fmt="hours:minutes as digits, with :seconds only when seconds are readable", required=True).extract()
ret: 5:10
